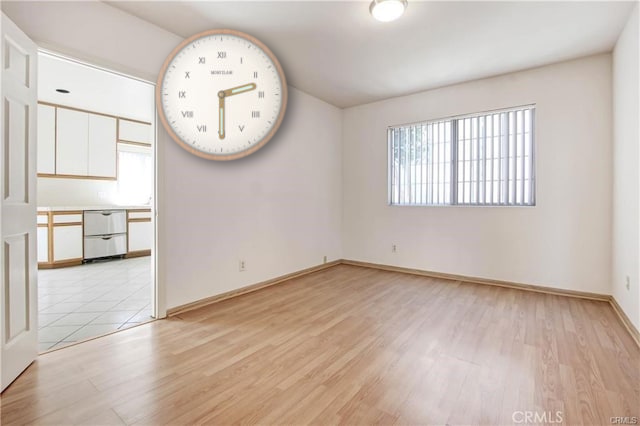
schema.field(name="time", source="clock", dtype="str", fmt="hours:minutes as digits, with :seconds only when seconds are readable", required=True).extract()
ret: 2:30
